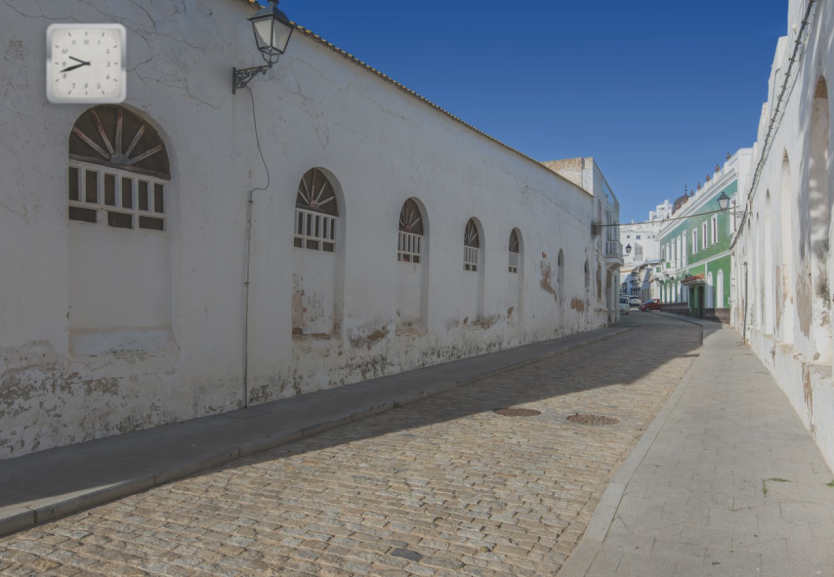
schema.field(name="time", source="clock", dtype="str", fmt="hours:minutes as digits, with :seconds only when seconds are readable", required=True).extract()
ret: 9:42
